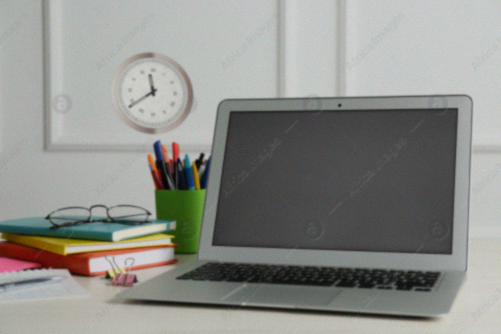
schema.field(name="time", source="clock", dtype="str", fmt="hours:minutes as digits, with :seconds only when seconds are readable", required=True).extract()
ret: 11:39
